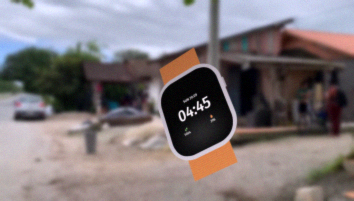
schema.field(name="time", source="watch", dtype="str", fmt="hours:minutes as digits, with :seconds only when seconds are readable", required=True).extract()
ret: 4:45
